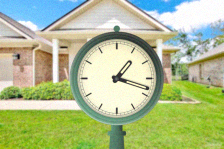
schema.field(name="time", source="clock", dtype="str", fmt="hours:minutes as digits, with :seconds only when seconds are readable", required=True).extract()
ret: 1:18
